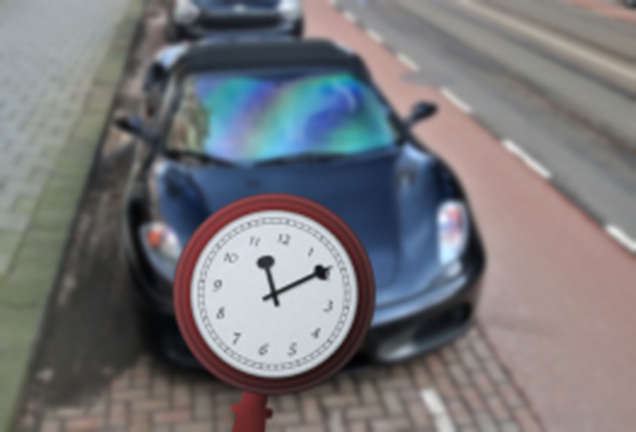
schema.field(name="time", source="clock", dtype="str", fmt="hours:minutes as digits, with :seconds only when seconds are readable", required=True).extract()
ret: 11:09
